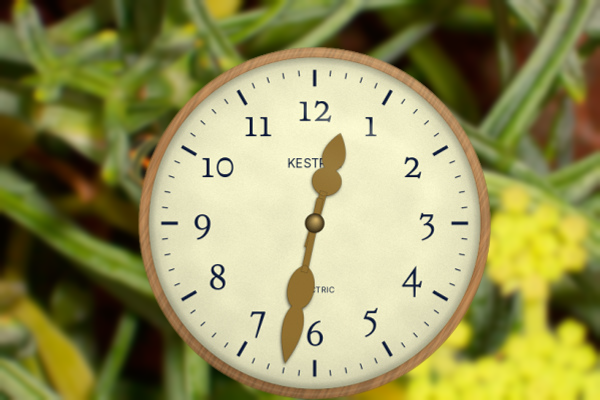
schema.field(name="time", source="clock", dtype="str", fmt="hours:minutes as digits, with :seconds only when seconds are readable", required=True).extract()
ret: 12:32
